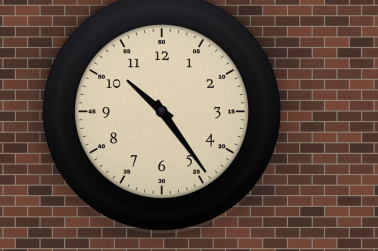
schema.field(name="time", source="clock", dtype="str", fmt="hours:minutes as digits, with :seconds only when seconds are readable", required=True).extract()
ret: 10:24
